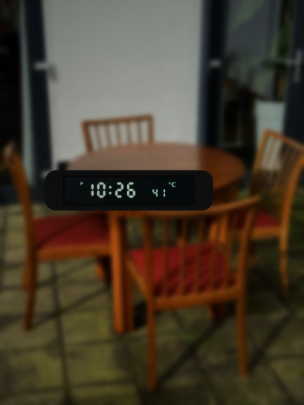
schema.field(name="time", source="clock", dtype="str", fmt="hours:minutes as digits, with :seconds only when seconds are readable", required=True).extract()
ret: 10:26
